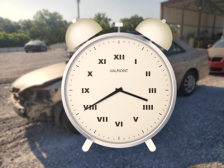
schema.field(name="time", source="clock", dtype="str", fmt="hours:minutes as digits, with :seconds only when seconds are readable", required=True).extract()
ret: 3:40
